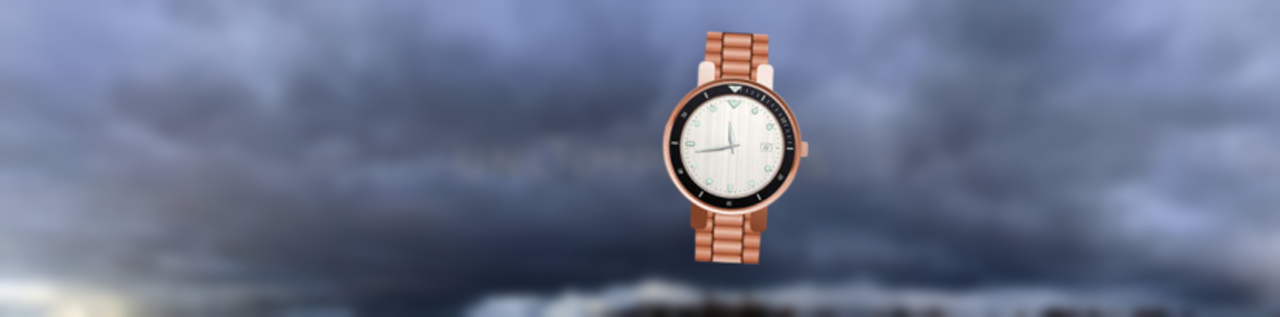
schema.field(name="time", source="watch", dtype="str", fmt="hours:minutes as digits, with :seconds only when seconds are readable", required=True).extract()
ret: 11:43
